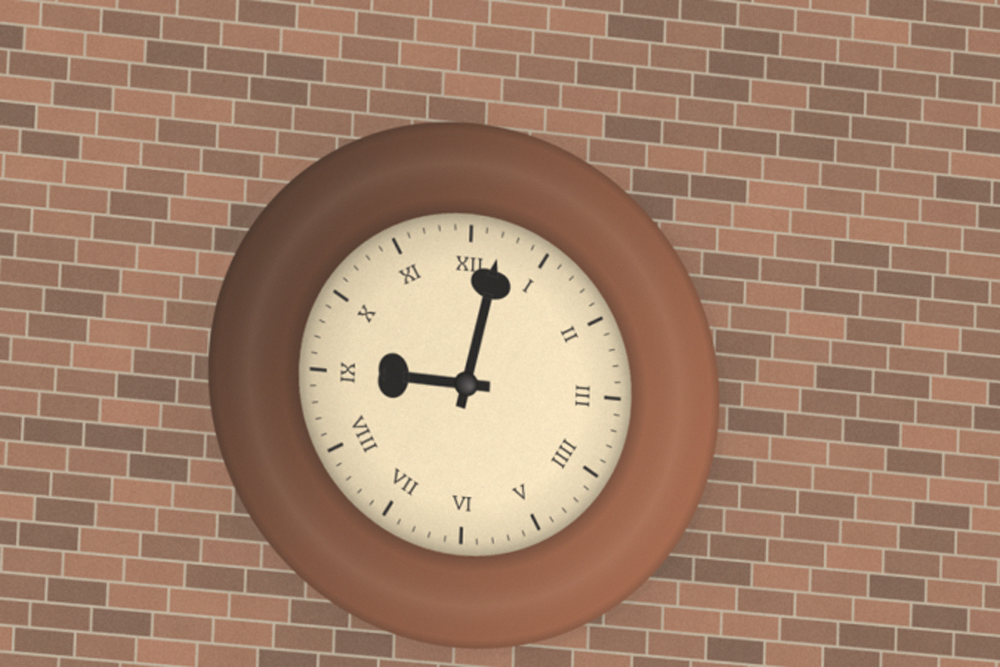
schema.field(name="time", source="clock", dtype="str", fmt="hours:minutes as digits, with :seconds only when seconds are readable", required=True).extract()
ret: 9:02
